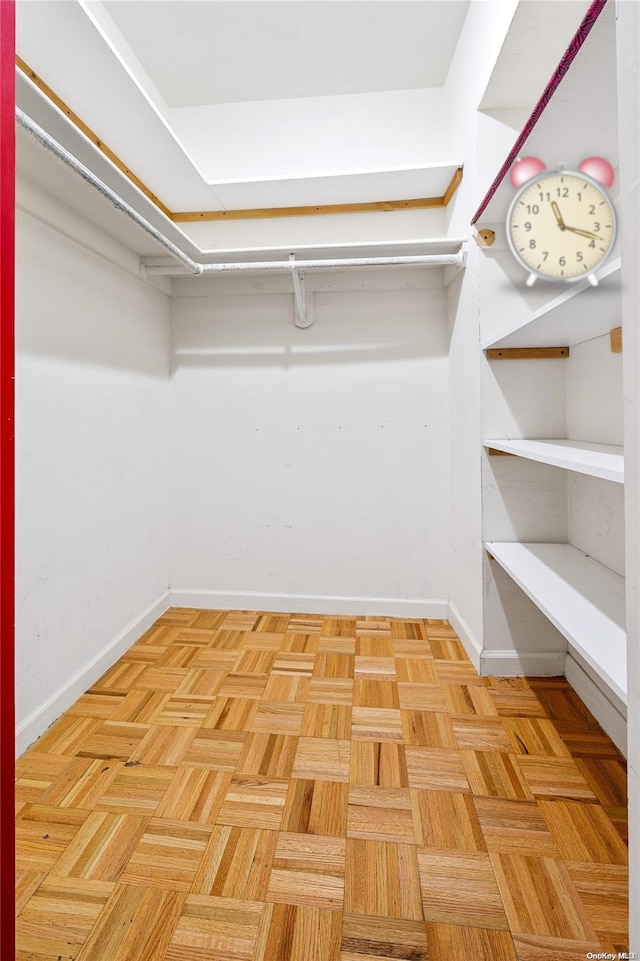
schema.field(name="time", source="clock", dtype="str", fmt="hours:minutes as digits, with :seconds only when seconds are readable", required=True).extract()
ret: 11:18
